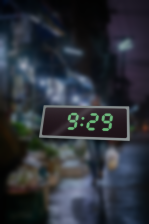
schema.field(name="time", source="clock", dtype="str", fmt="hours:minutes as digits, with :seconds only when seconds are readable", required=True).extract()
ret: 9:29
